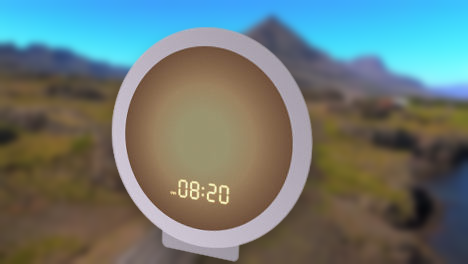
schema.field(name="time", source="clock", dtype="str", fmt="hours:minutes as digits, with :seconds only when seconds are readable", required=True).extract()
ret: 8:20
